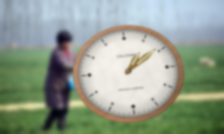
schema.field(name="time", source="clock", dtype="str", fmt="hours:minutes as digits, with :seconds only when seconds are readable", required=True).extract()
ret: 1:09
